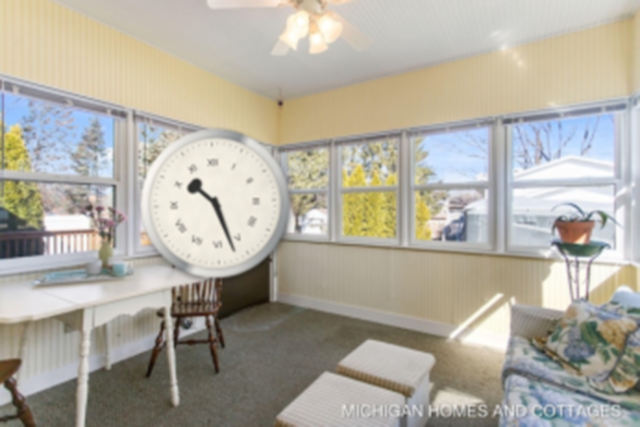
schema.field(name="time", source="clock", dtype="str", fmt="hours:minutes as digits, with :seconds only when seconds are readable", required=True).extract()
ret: 10:27
